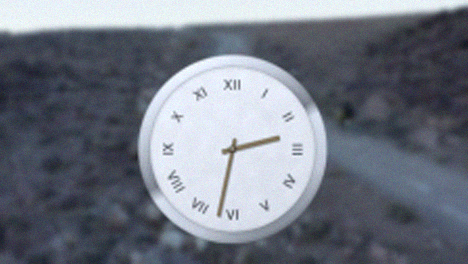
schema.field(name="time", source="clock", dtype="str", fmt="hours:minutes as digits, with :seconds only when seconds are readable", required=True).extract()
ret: 2:32
